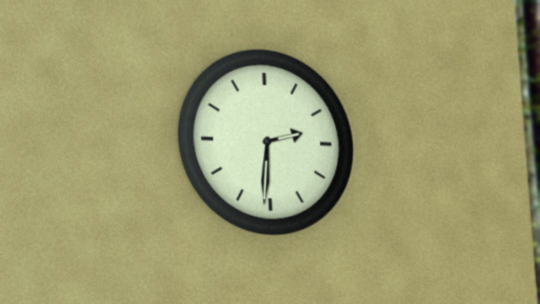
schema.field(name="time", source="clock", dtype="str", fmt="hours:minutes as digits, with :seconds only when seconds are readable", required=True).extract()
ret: 2:31
